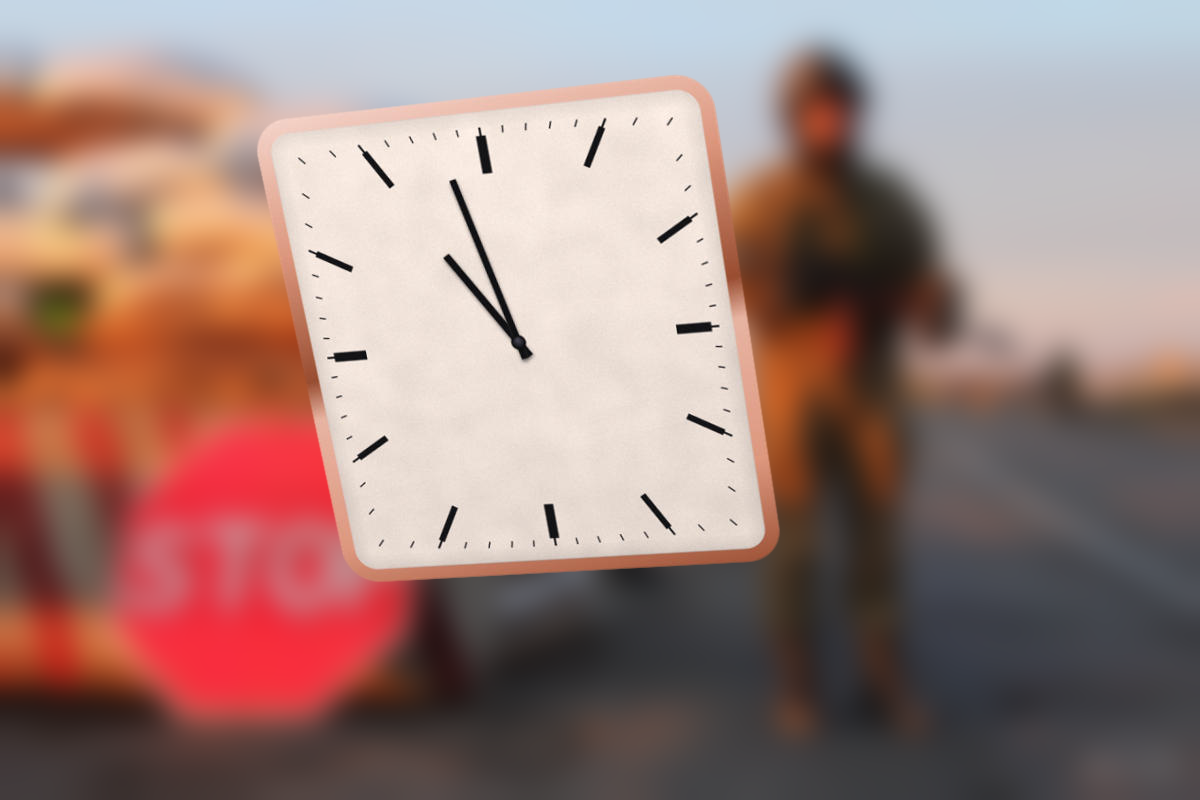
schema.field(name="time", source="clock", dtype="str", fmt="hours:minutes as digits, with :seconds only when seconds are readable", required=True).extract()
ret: 10:58
